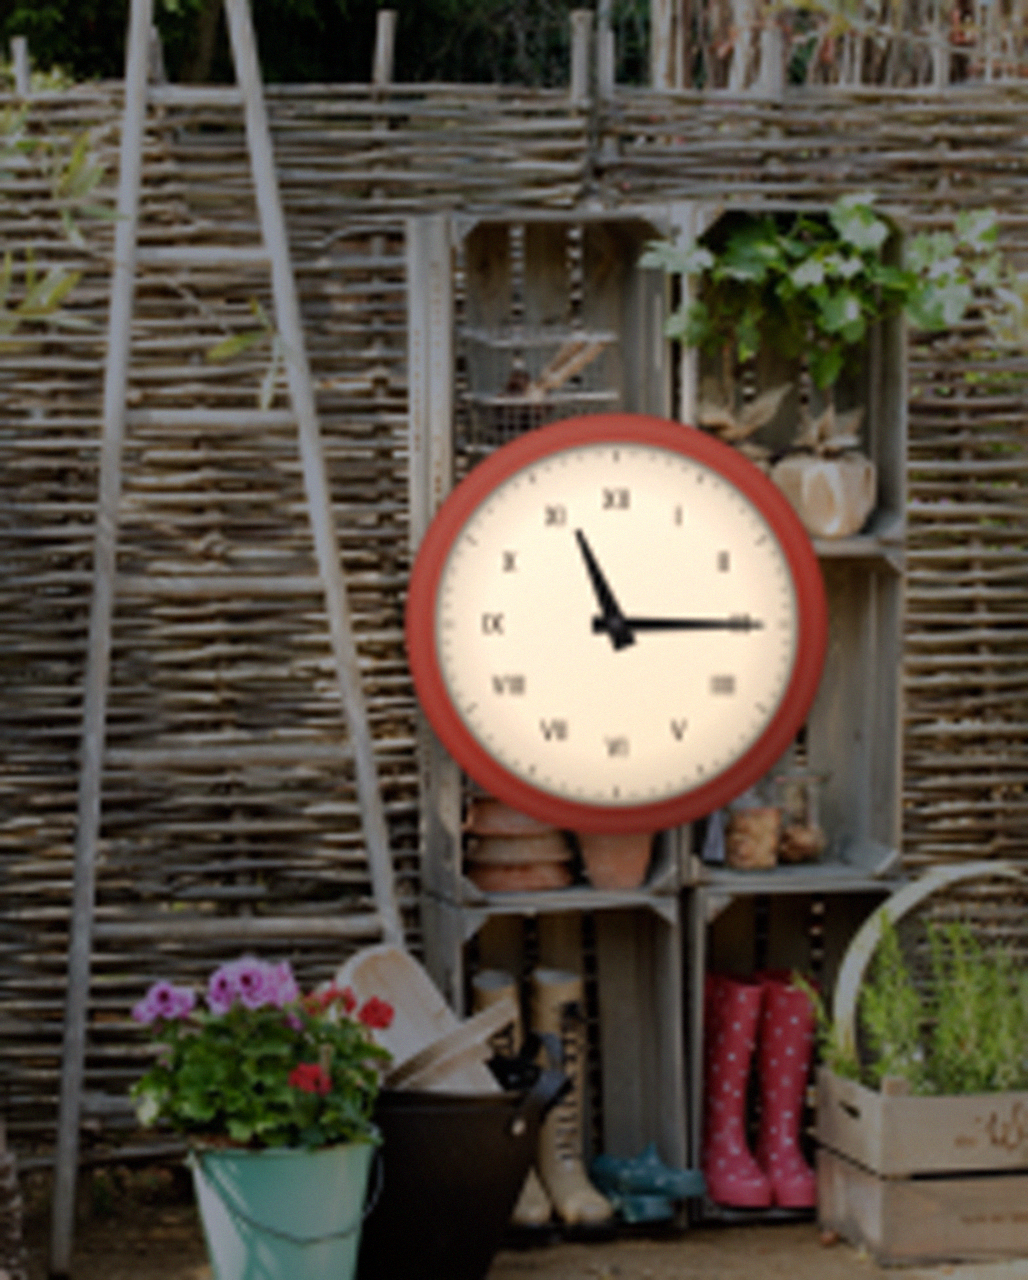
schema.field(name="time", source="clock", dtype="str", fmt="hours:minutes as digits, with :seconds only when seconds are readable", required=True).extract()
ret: 11:15
